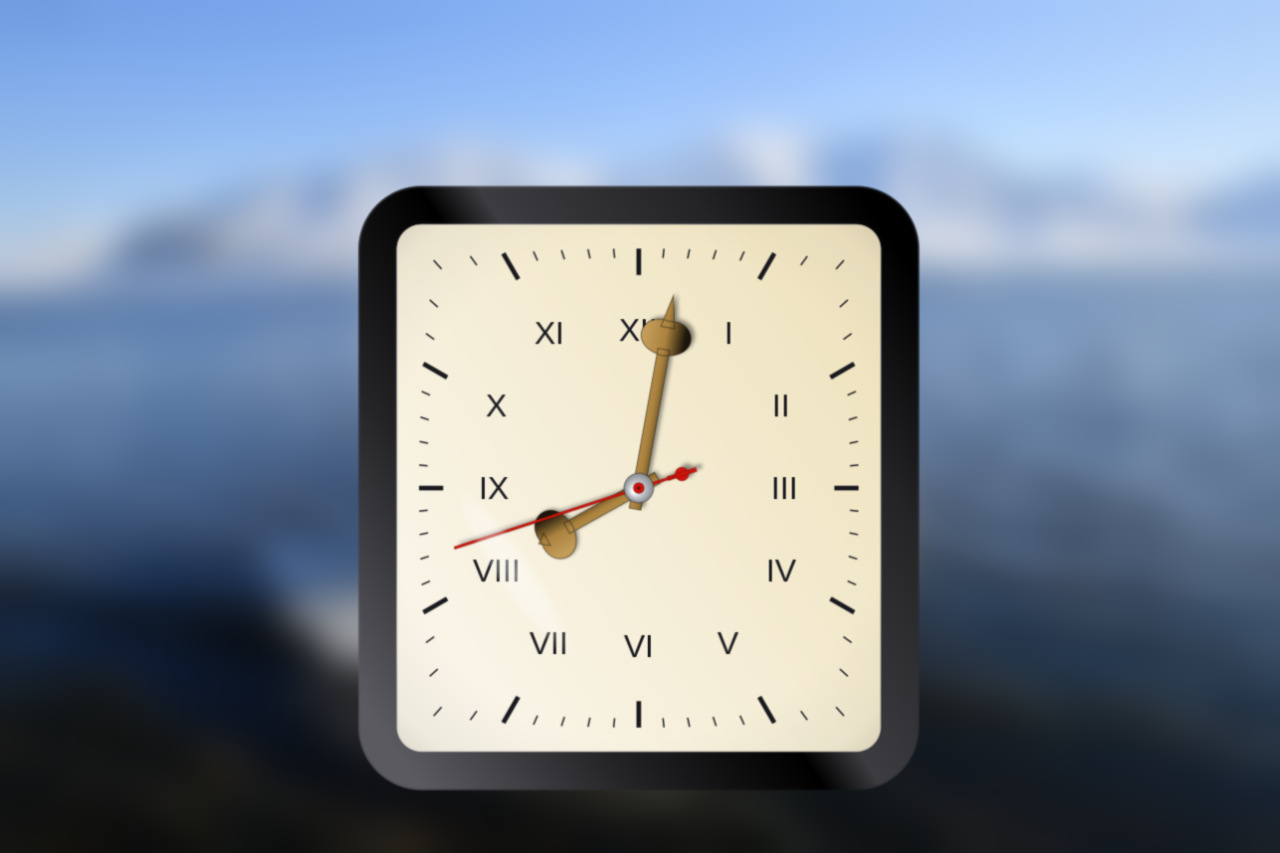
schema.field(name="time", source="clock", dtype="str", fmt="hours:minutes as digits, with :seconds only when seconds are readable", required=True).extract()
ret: 8:01:42
